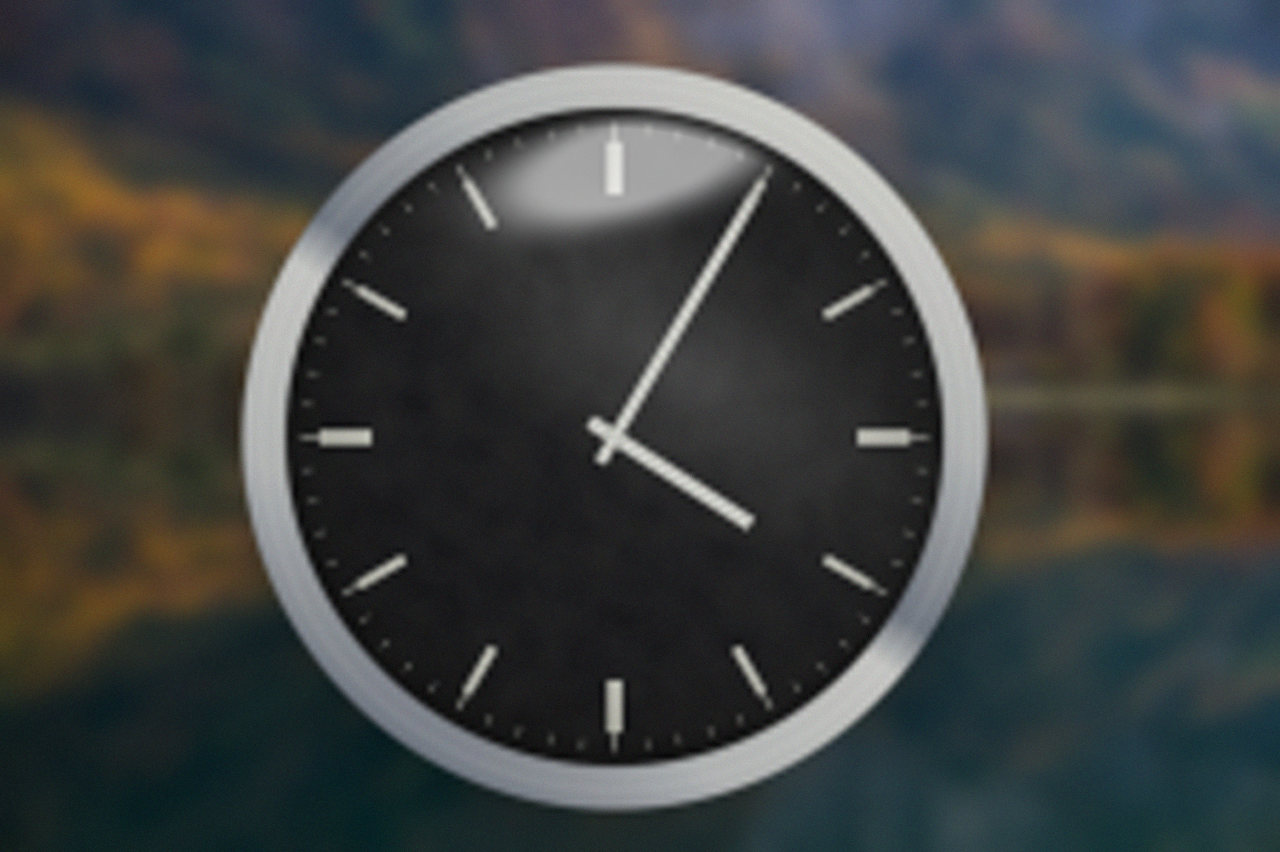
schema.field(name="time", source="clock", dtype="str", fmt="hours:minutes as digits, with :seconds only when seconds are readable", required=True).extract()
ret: 4:05
